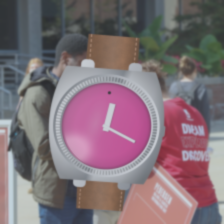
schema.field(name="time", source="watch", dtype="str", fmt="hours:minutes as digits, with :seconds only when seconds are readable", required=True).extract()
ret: 12:19
